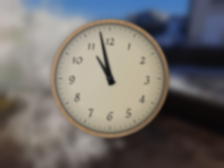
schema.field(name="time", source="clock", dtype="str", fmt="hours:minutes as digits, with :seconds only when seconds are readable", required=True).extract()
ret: 10:58
